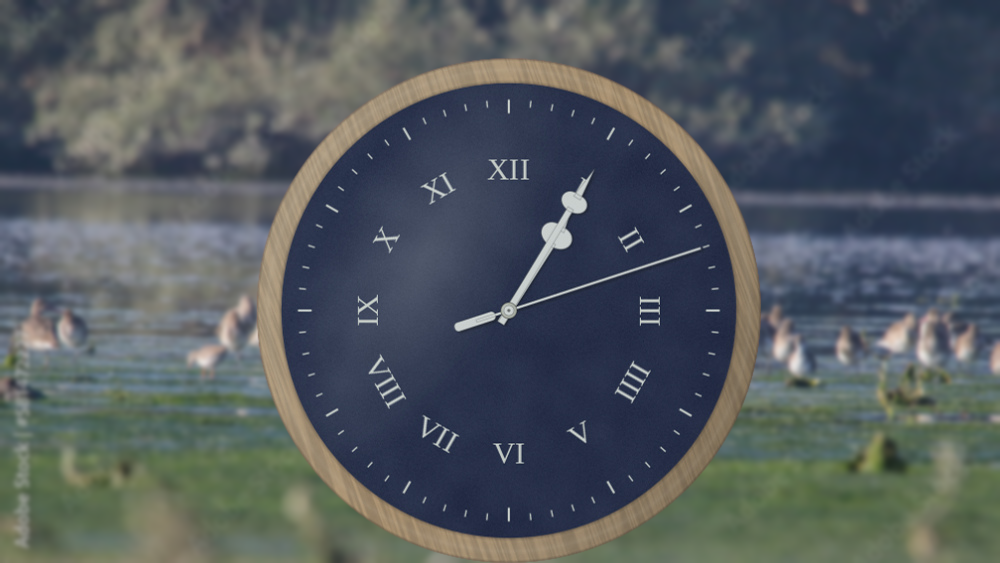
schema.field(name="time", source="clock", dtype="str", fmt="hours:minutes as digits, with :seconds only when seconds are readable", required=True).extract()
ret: 1:05:12
